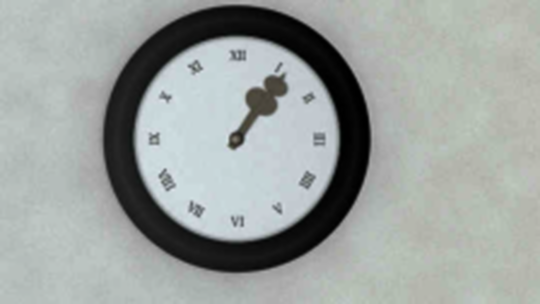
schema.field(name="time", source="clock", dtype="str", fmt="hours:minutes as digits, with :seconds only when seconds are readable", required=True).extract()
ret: 1:06
